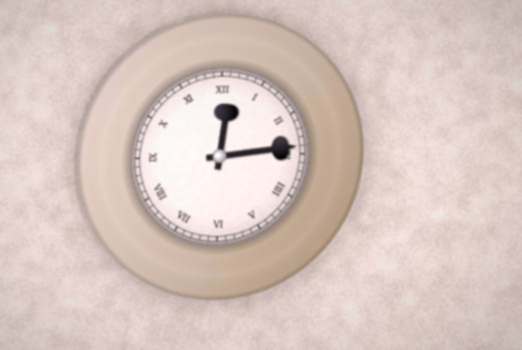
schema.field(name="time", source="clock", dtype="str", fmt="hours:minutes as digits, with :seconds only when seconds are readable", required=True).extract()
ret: 12:14
